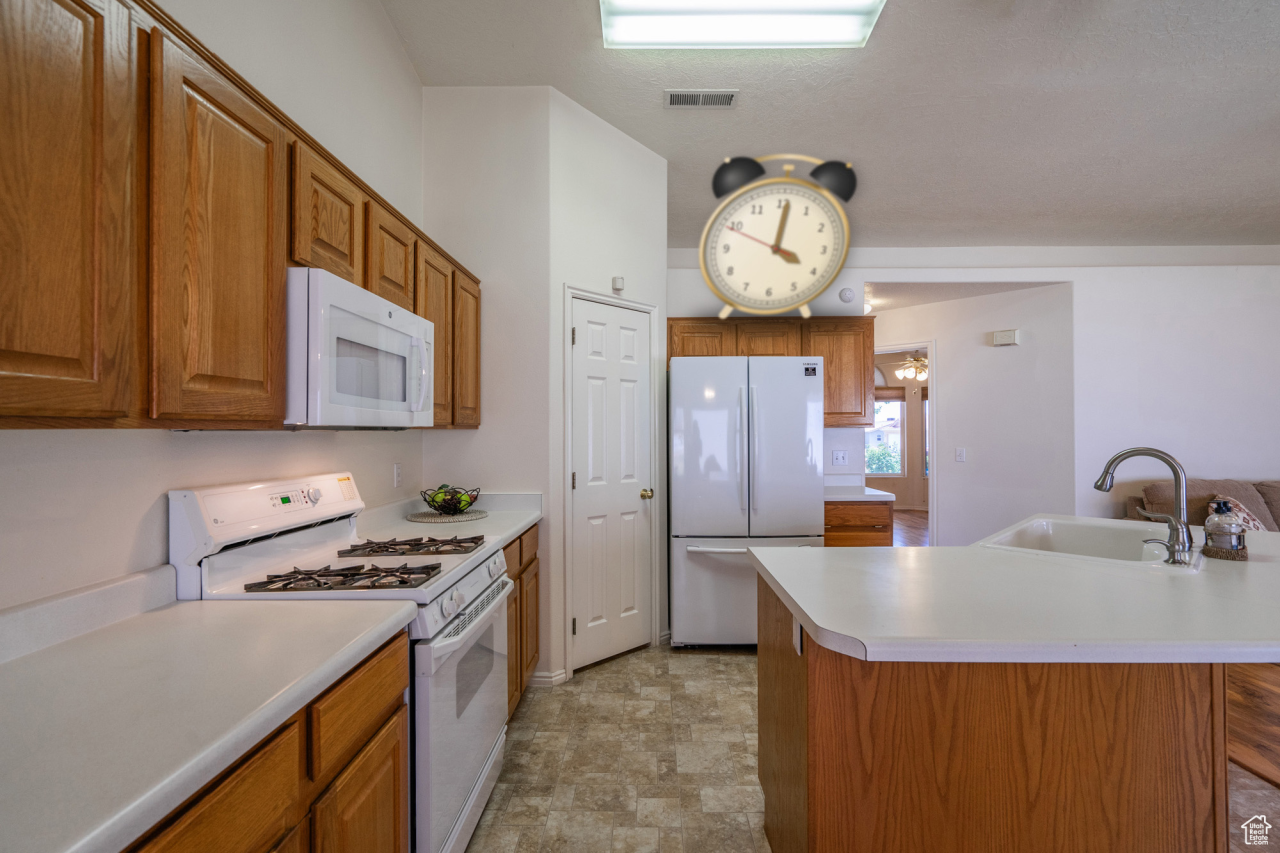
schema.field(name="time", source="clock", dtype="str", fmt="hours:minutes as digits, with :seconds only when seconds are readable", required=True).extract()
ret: 4:00:49
